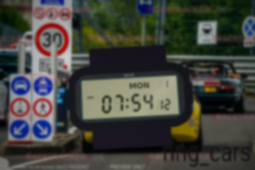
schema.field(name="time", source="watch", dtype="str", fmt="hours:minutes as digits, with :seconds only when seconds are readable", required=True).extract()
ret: 7:54:12
